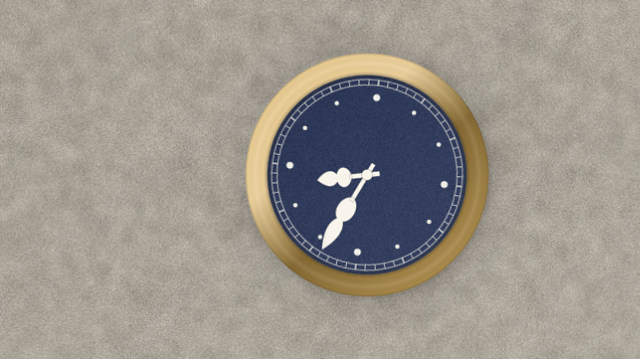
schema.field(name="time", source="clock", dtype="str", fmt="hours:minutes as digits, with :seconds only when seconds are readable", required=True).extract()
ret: 8:34
